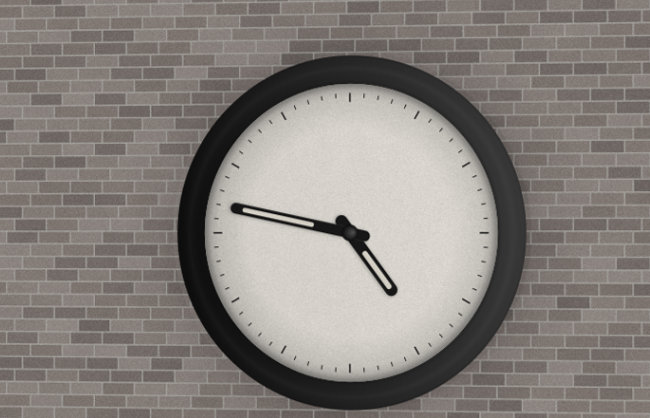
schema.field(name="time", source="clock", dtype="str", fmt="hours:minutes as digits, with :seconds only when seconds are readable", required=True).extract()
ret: 4:47
